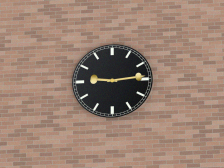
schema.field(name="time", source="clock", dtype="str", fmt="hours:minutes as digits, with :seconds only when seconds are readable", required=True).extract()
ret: 9:14
